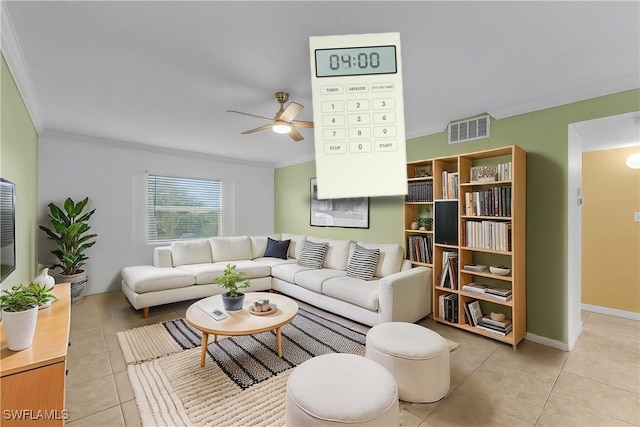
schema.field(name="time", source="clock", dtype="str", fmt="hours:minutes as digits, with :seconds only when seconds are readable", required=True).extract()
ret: 4:00
